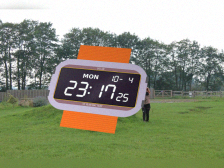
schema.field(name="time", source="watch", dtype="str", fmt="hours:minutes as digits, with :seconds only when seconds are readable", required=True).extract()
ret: 23:17:25
